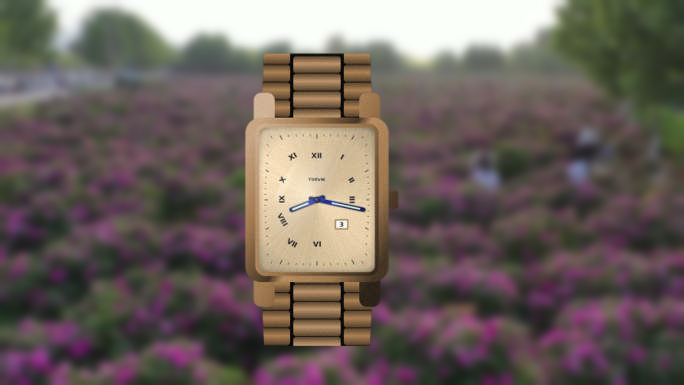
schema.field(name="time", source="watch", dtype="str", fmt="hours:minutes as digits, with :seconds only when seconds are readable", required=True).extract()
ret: 8:17
